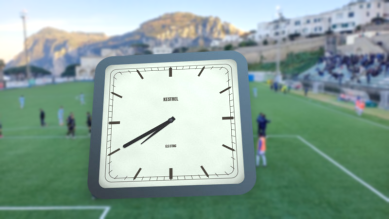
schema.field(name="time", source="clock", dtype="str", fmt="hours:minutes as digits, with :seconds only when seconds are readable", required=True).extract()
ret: 7:40
